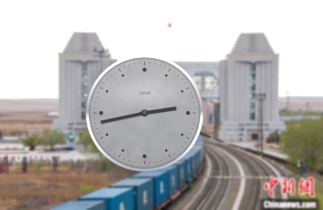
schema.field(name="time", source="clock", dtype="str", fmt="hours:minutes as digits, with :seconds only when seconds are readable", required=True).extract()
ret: 2:43
